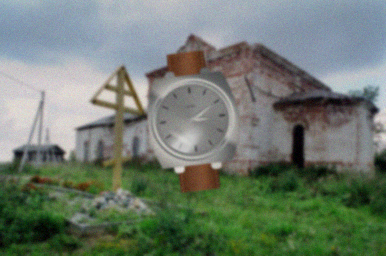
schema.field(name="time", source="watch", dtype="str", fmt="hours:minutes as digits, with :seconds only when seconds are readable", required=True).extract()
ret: 3:10
